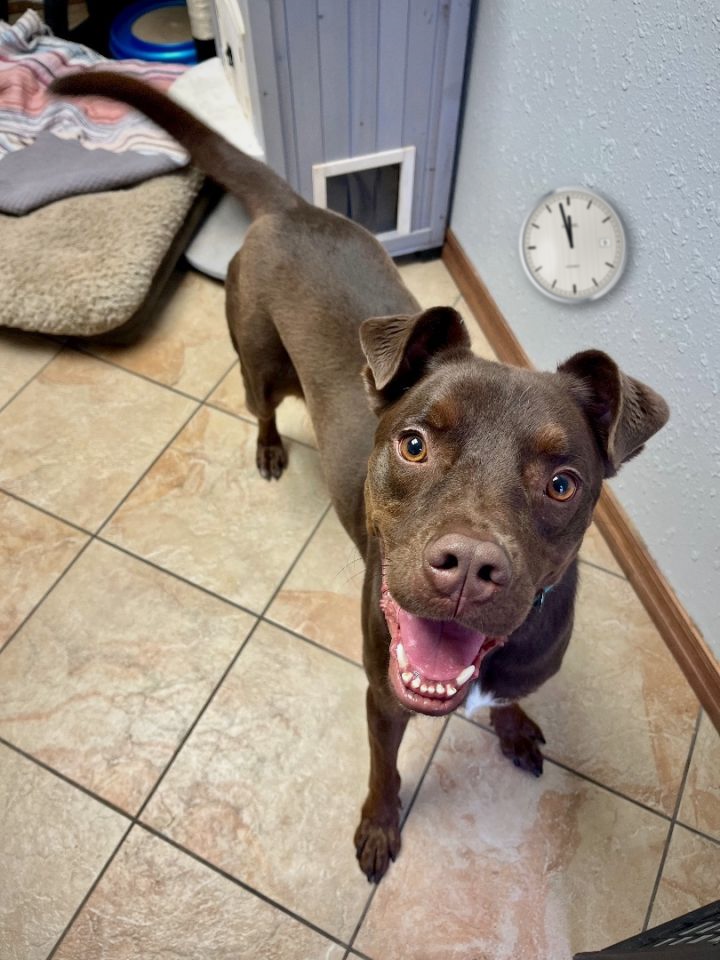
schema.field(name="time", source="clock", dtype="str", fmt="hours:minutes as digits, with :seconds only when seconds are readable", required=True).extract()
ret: 11:58
